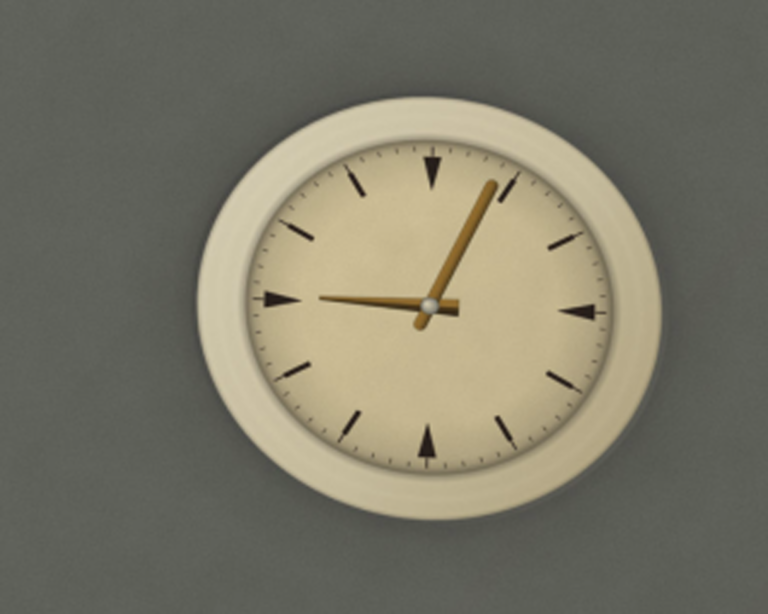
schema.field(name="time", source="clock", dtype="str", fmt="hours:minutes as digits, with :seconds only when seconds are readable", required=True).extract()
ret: 9:04
